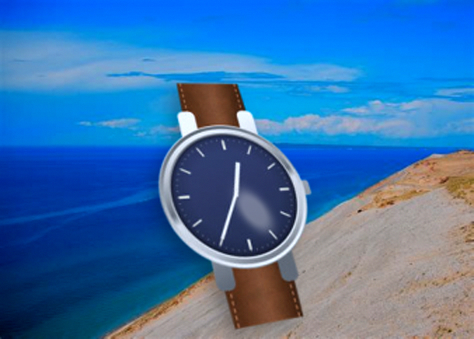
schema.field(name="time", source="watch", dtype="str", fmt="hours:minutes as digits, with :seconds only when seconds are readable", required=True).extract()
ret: 12:35
